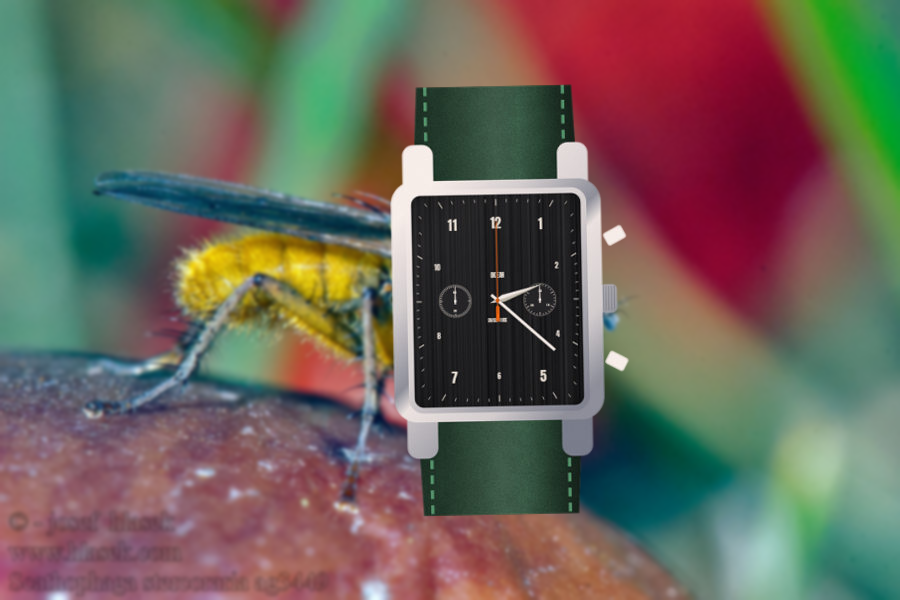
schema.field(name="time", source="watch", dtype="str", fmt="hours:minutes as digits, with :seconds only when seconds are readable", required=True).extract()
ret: 2:22
